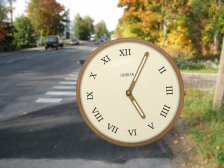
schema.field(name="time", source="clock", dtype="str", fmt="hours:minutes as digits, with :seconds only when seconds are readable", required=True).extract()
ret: 5:05
